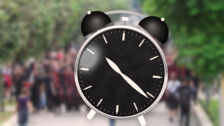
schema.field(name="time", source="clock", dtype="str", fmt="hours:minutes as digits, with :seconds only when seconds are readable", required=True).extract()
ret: 10:21
